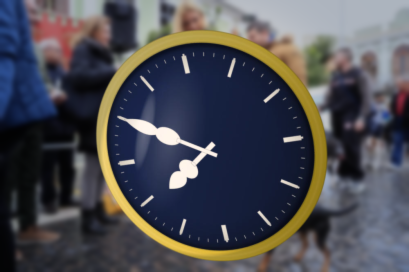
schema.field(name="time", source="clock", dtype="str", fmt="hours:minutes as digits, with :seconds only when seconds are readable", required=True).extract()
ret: 7:50
